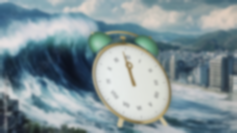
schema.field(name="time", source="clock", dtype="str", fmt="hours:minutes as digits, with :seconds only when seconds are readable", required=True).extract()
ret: 11:59
